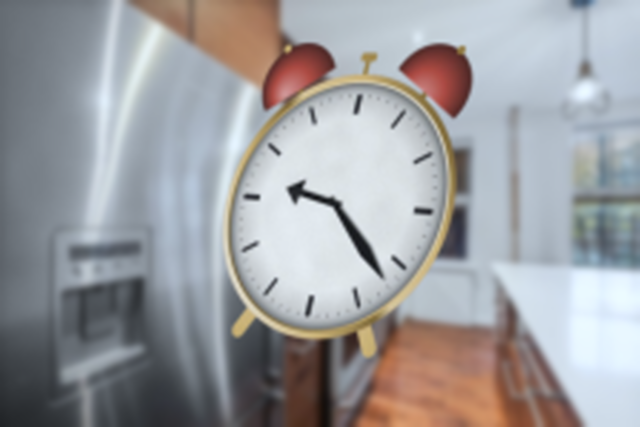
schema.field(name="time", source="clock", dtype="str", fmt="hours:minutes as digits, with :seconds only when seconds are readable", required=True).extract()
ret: 9:22
